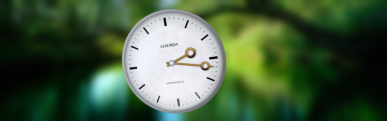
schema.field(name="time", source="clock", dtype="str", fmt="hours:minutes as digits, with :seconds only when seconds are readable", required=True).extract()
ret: 2:17
